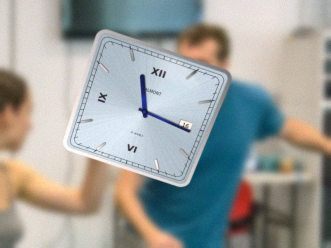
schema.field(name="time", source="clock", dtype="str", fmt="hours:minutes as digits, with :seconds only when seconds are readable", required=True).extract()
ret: 11:16
